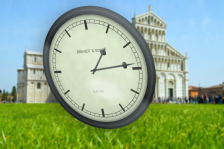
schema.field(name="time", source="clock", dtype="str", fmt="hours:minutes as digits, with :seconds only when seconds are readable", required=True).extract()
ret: 1:14
